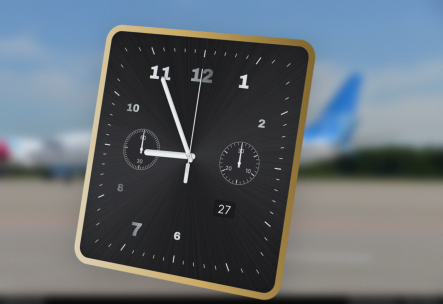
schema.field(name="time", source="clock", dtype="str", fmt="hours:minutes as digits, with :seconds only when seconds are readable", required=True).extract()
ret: 8:55
